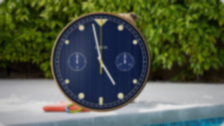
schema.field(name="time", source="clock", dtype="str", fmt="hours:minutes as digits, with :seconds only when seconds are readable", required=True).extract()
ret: 4:58
